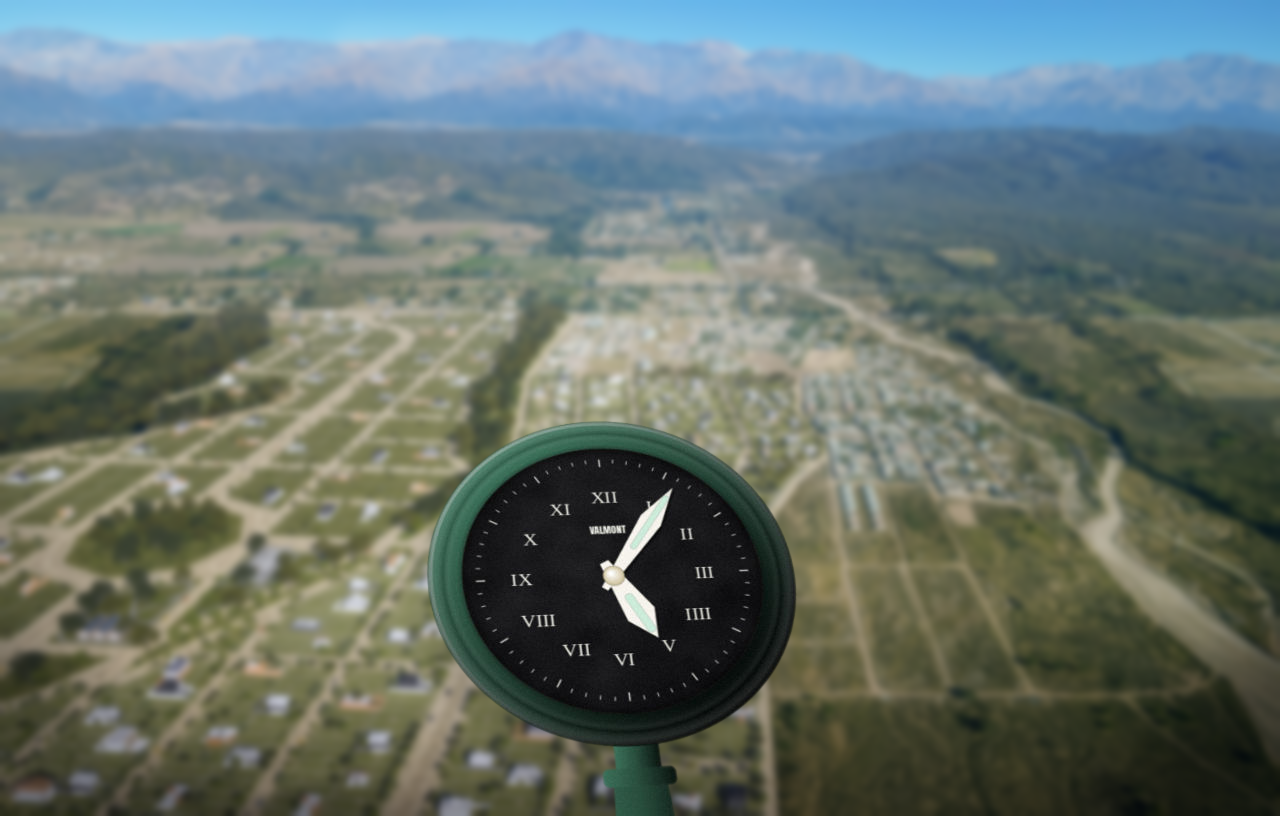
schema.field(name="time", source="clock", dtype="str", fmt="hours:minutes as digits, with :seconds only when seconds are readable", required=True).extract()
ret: 5:06
